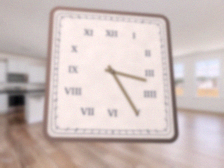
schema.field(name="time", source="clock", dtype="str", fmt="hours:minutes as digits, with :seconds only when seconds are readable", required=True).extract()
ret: 3:25
